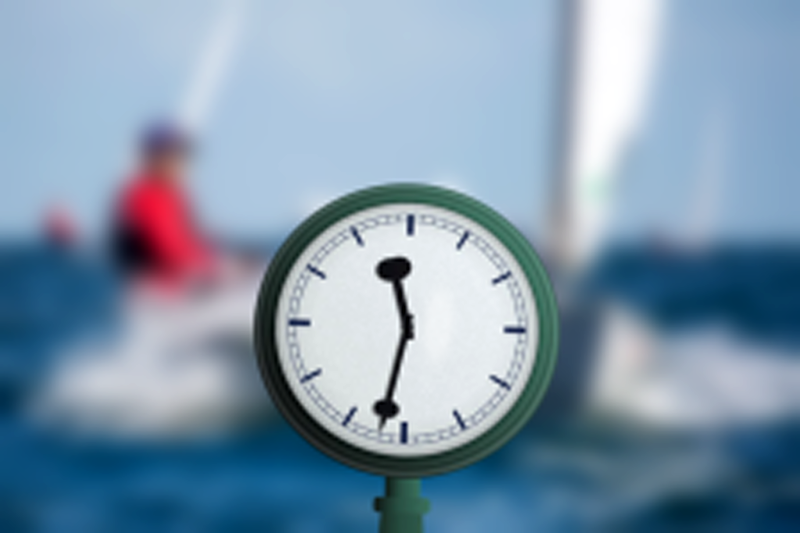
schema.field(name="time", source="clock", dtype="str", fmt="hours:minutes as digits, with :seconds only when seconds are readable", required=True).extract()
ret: 11:32
